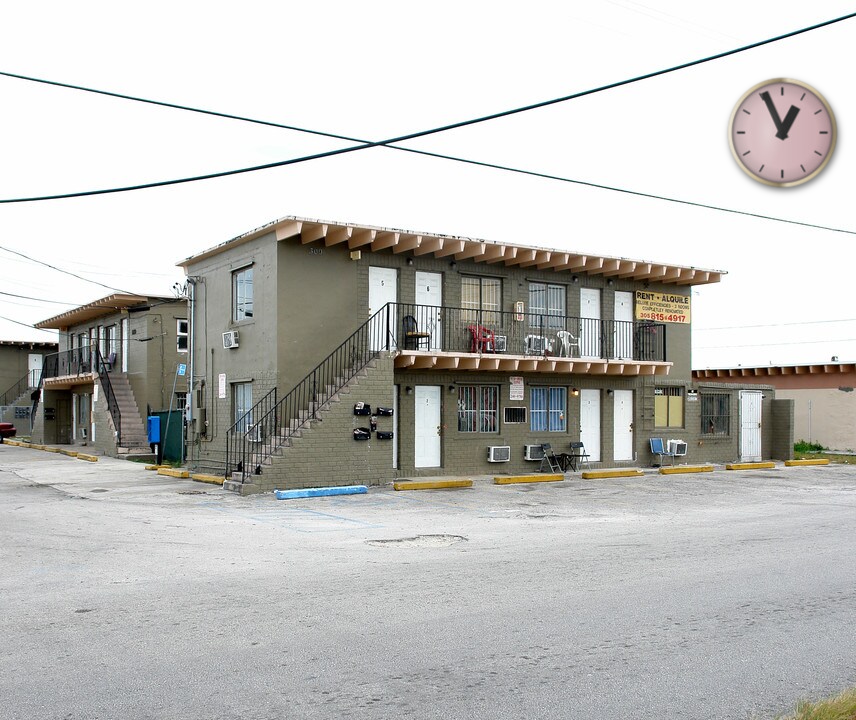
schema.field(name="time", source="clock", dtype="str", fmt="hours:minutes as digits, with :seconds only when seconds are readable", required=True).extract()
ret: 12:56
